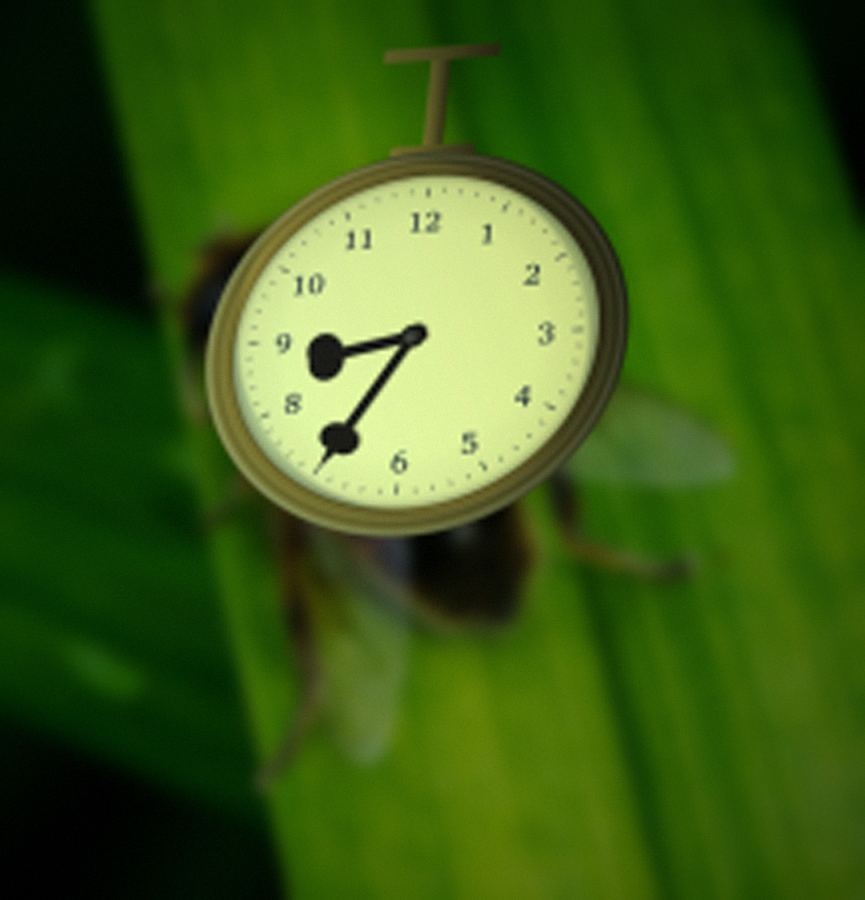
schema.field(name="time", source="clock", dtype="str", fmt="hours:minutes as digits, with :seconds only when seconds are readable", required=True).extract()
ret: 8:35
